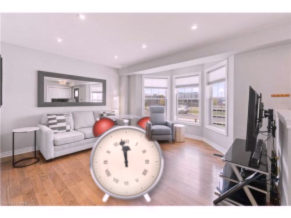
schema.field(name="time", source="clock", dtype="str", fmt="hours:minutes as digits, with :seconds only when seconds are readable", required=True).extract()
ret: 11:58
